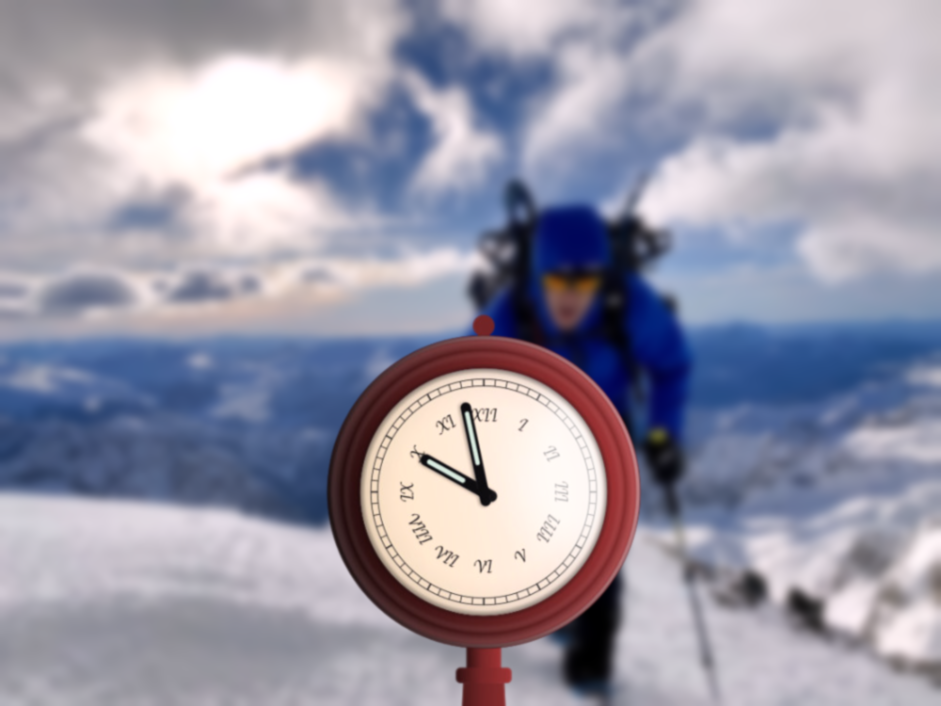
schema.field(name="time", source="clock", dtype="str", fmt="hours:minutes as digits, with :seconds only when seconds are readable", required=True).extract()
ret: 9:58
